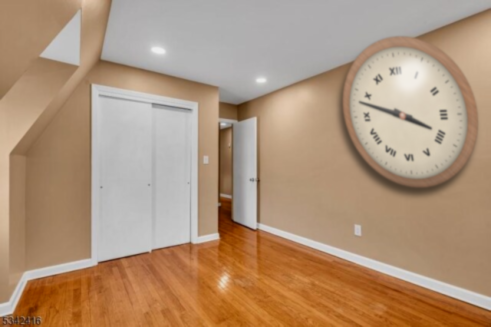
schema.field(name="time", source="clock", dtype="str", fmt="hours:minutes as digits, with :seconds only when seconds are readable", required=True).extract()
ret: 3:48
